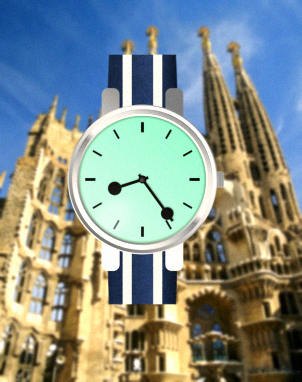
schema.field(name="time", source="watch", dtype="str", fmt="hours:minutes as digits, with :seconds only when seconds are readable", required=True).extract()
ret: 8:24
